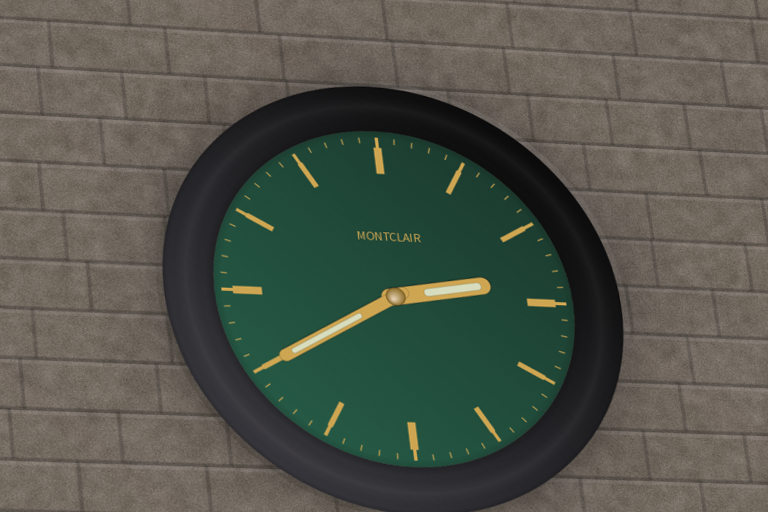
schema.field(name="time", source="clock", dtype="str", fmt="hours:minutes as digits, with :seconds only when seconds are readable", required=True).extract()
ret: 2:40
